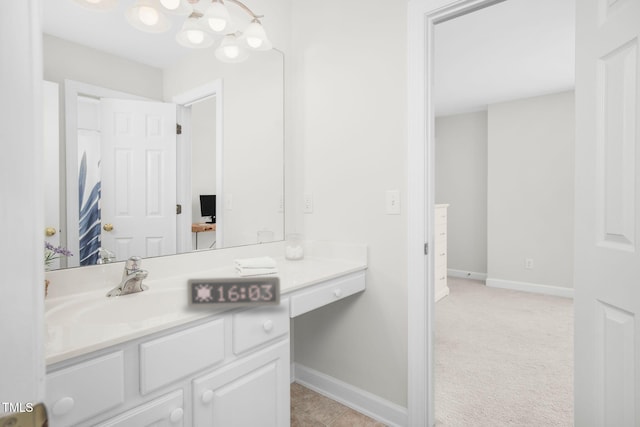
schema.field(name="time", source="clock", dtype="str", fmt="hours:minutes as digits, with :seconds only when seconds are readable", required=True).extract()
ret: 16:03
